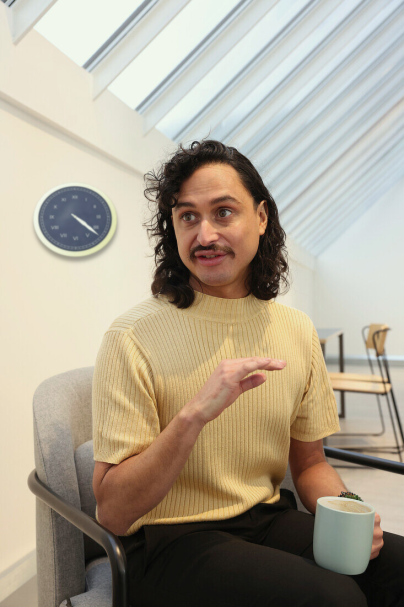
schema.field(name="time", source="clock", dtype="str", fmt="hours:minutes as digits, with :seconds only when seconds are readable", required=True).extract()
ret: 4:22
